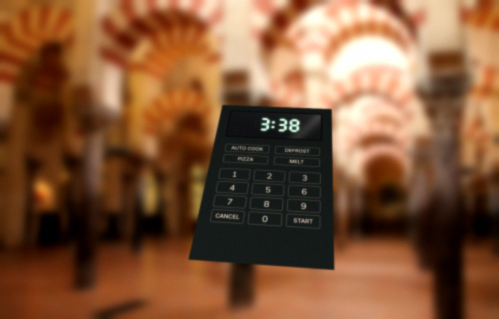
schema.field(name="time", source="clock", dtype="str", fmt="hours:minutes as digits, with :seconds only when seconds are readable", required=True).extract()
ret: 3:38
